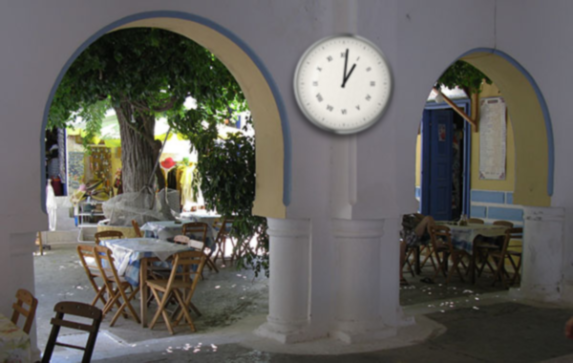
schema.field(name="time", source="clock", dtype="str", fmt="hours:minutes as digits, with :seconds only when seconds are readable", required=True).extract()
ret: 1:01
